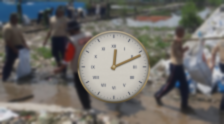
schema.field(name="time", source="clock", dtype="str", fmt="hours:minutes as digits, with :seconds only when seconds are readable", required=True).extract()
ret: 12:11
